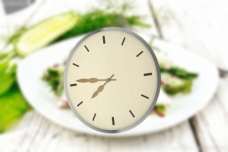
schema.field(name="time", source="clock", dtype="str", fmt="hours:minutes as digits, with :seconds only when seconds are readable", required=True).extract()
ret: 7:46
